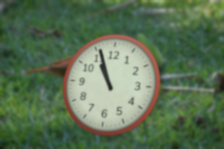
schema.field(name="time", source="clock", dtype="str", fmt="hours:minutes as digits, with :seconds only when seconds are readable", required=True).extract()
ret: 10:56
